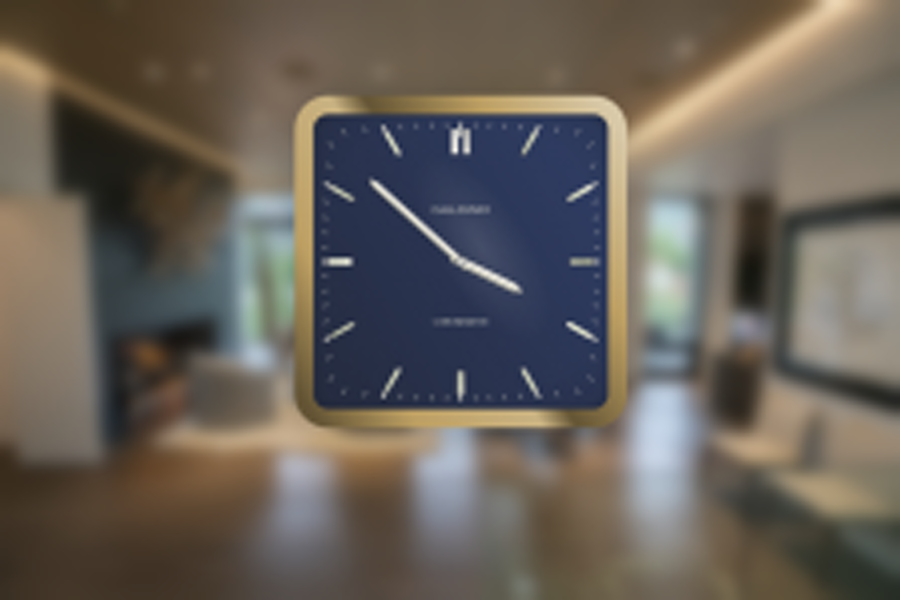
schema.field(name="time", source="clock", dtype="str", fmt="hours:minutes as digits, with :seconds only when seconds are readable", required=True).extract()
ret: 3:52
